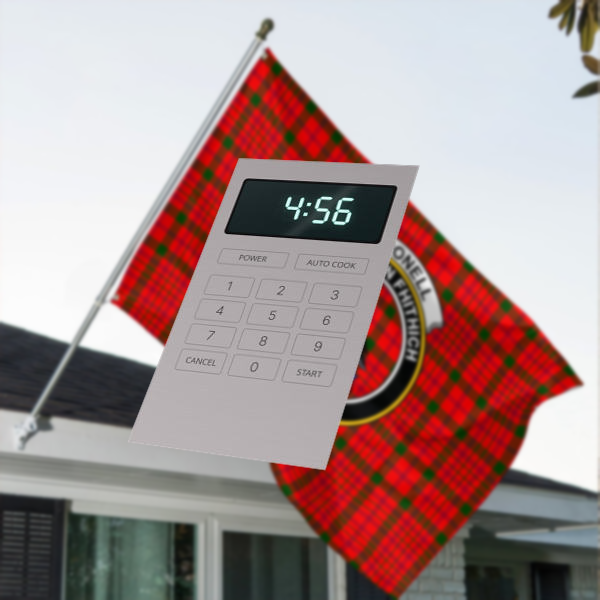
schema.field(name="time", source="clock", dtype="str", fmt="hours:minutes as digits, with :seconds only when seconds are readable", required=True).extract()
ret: 4:56
